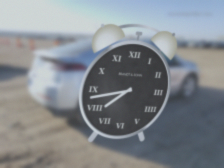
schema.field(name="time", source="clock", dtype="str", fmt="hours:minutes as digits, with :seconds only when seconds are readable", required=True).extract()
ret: 7:43
